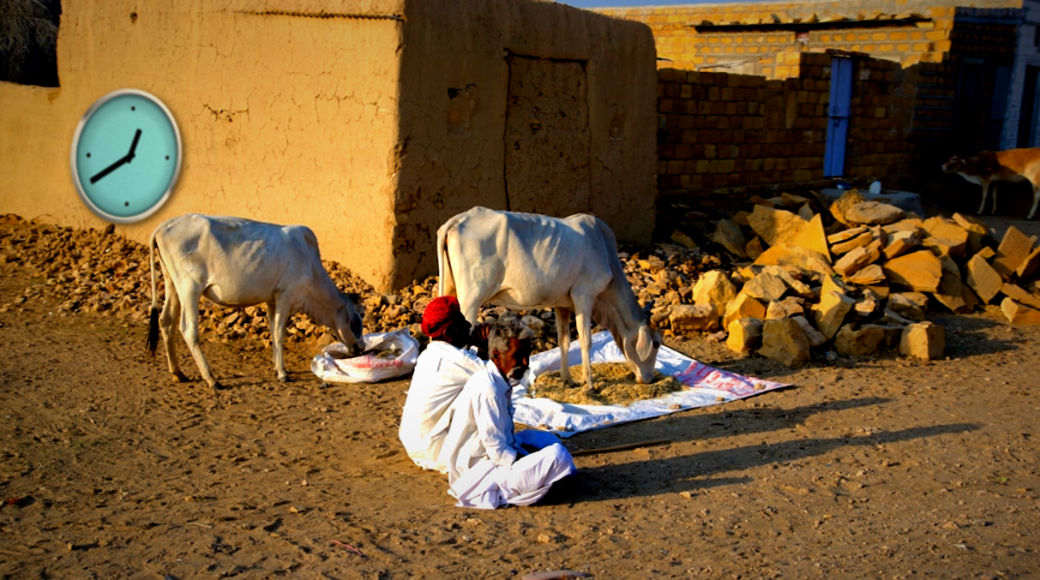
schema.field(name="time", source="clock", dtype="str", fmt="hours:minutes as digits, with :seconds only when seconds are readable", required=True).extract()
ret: 12:40
